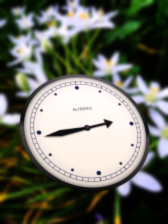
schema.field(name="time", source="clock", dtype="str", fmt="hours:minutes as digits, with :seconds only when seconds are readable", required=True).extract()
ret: 2:44
